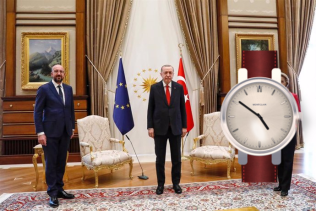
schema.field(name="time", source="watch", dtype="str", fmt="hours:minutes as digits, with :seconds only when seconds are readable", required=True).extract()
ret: 4:51
